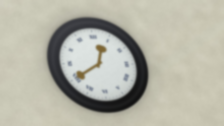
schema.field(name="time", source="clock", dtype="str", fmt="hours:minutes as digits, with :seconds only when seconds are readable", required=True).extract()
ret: 12:40
